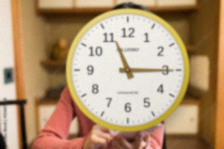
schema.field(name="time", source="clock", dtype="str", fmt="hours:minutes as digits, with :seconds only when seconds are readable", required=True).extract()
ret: 11:15
